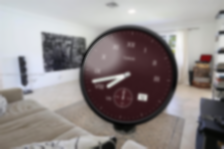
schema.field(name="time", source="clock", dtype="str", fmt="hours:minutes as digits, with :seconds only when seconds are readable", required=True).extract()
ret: 7:42
